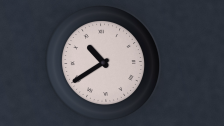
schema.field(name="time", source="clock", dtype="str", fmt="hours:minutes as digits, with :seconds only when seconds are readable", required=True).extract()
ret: 10:40
